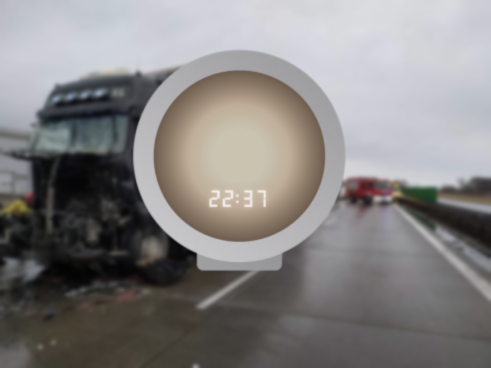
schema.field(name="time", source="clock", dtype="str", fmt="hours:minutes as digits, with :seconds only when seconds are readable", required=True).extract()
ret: 22:37
